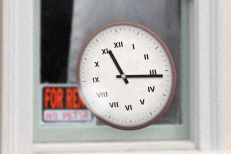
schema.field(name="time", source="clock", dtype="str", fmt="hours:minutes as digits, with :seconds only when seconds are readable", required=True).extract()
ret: 11:16
